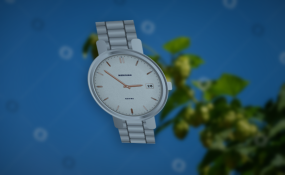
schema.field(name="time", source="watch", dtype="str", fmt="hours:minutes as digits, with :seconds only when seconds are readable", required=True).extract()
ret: 2:52
